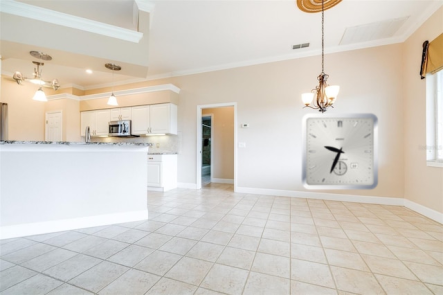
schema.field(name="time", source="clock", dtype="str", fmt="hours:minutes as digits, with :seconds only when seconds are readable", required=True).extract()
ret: 9:34
